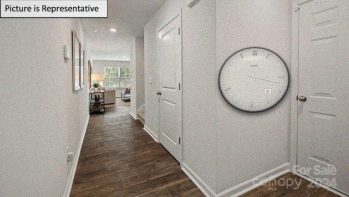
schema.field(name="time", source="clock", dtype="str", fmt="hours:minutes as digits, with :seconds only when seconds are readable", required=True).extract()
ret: 11:17
